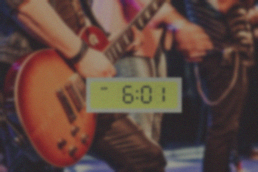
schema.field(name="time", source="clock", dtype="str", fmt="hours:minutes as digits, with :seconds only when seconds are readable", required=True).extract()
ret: 6:01
